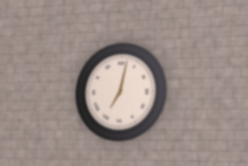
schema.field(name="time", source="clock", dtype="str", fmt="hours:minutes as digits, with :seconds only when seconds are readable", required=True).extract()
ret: 7:02
